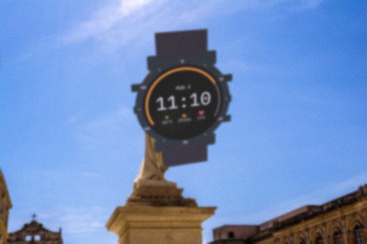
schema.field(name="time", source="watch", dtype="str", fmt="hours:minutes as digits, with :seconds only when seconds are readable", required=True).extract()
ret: 11:10
